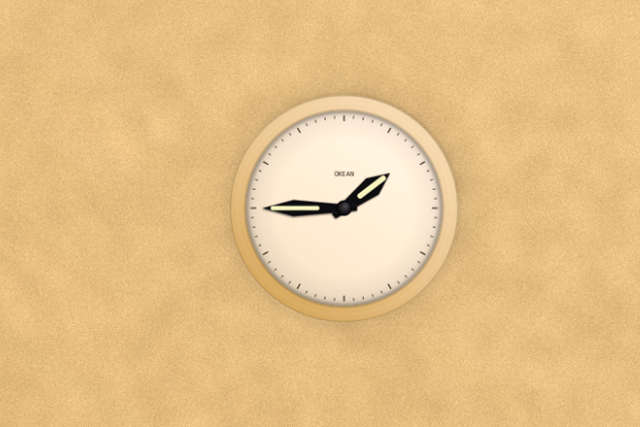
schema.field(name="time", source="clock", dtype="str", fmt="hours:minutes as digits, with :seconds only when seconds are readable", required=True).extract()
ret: 1:45
